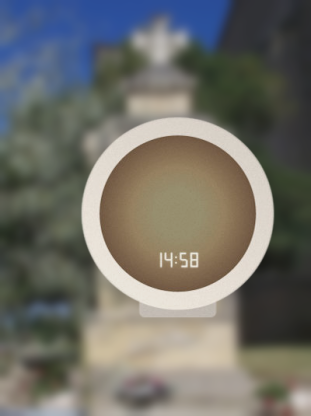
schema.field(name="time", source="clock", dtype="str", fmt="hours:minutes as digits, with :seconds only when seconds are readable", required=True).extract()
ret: 14:58
